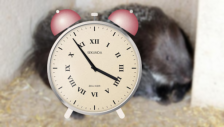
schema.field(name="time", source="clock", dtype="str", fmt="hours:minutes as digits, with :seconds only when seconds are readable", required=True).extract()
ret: 3:54
